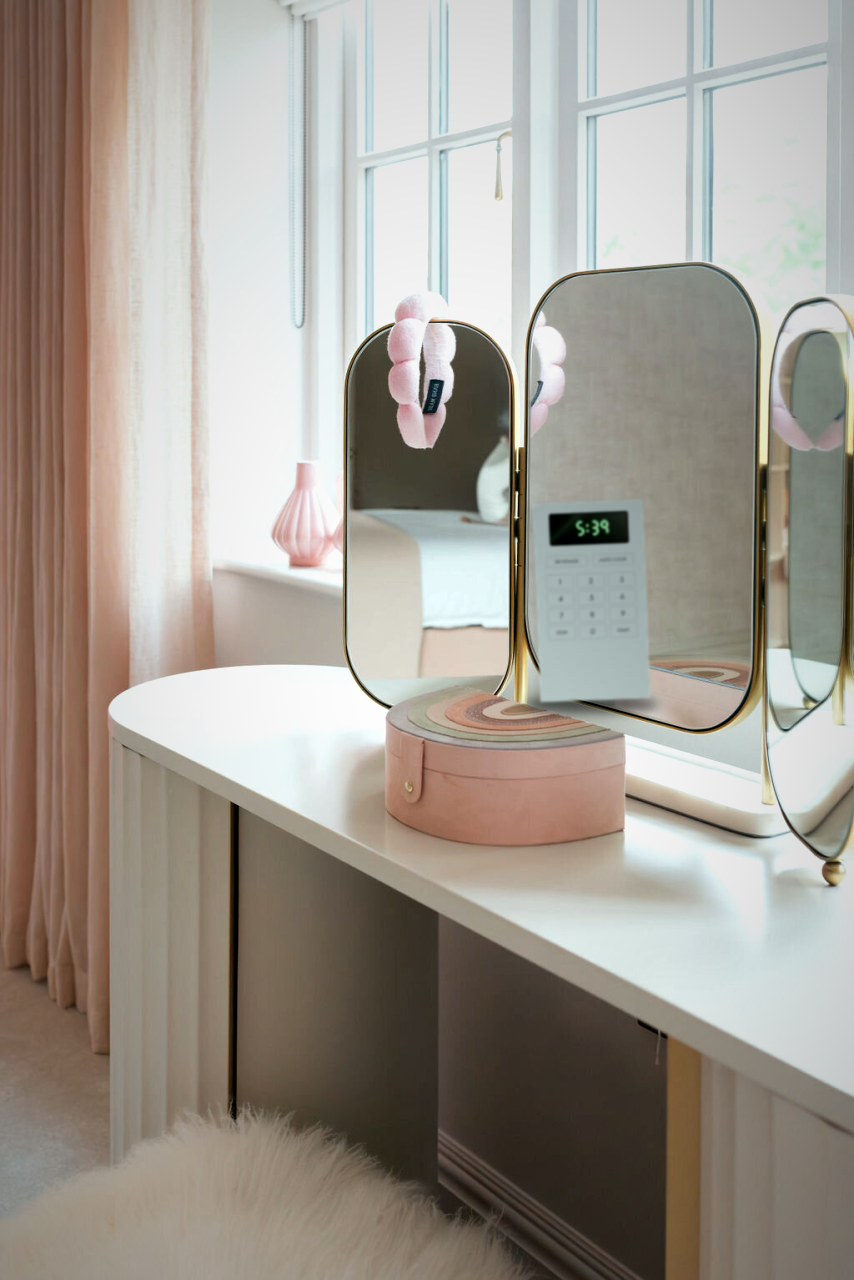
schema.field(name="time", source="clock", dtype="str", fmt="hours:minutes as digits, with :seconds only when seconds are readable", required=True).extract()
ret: 5:39
